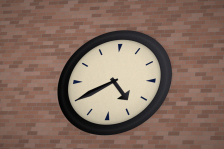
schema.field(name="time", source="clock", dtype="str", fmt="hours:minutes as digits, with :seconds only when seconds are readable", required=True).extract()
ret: 4:40
